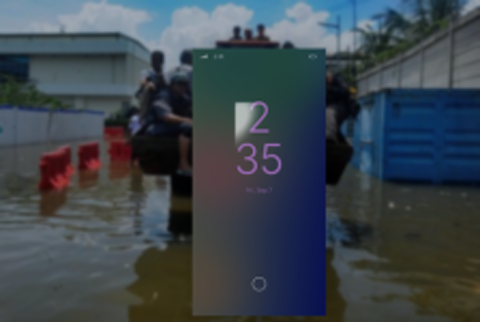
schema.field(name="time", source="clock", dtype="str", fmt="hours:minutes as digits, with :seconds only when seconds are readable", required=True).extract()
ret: 2:35
